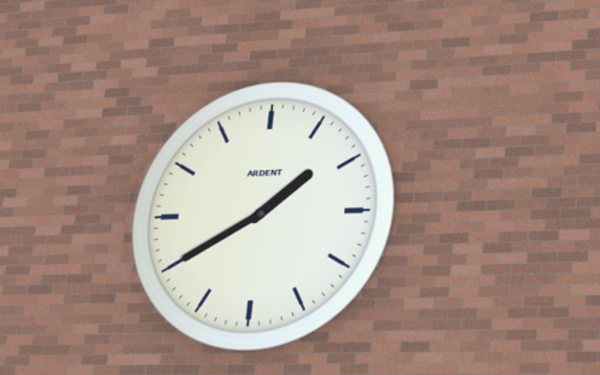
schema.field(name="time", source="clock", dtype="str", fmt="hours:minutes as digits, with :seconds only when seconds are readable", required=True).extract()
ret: 1:40
